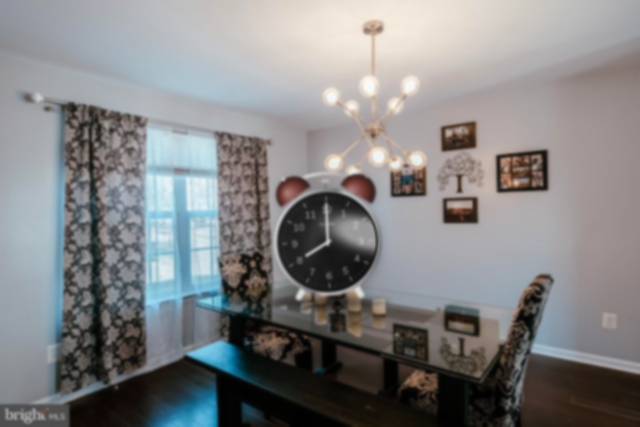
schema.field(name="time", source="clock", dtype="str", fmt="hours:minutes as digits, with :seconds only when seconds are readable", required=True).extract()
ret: 8:00
